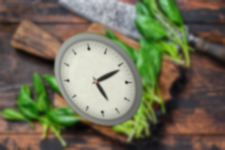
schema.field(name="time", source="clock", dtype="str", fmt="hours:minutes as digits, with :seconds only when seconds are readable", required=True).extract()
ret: 5:11
